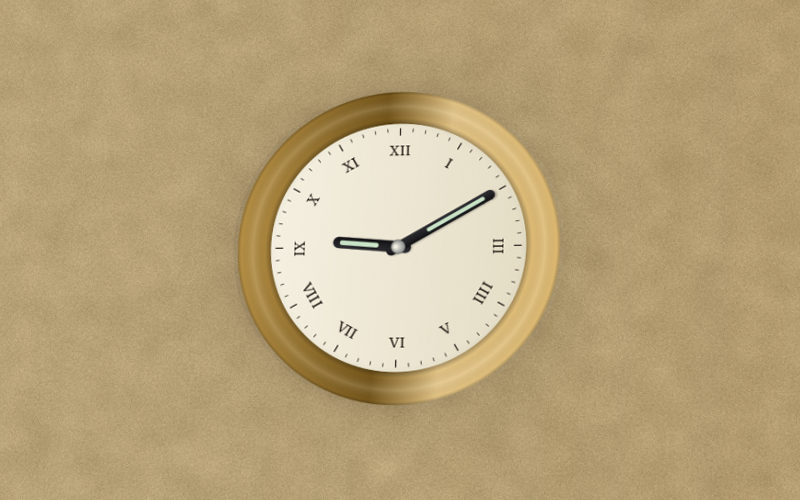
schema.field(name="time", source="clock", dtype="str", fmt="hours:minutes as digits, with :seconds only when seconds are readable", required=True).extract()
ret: 9:10
